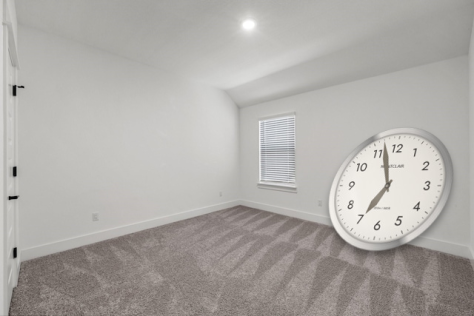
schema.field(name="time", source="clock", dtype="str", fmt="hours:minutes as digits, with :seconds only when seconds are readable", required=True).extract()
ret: 6:57
